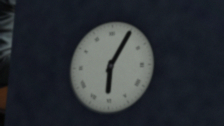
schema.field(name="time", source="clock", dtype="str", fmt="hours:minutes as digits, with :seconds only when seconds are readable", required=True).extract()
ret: 6:05
